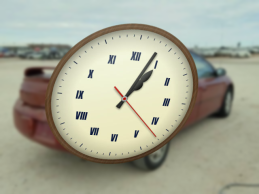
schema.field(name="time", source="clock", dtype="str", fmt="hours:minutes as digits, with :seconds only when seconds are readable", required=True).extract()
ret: 1:03:22
